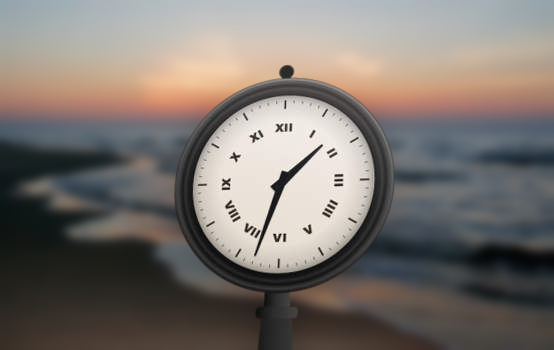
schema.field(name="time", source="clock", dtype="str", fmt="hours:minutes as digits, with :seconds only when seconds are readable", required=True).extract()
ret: 1:33
